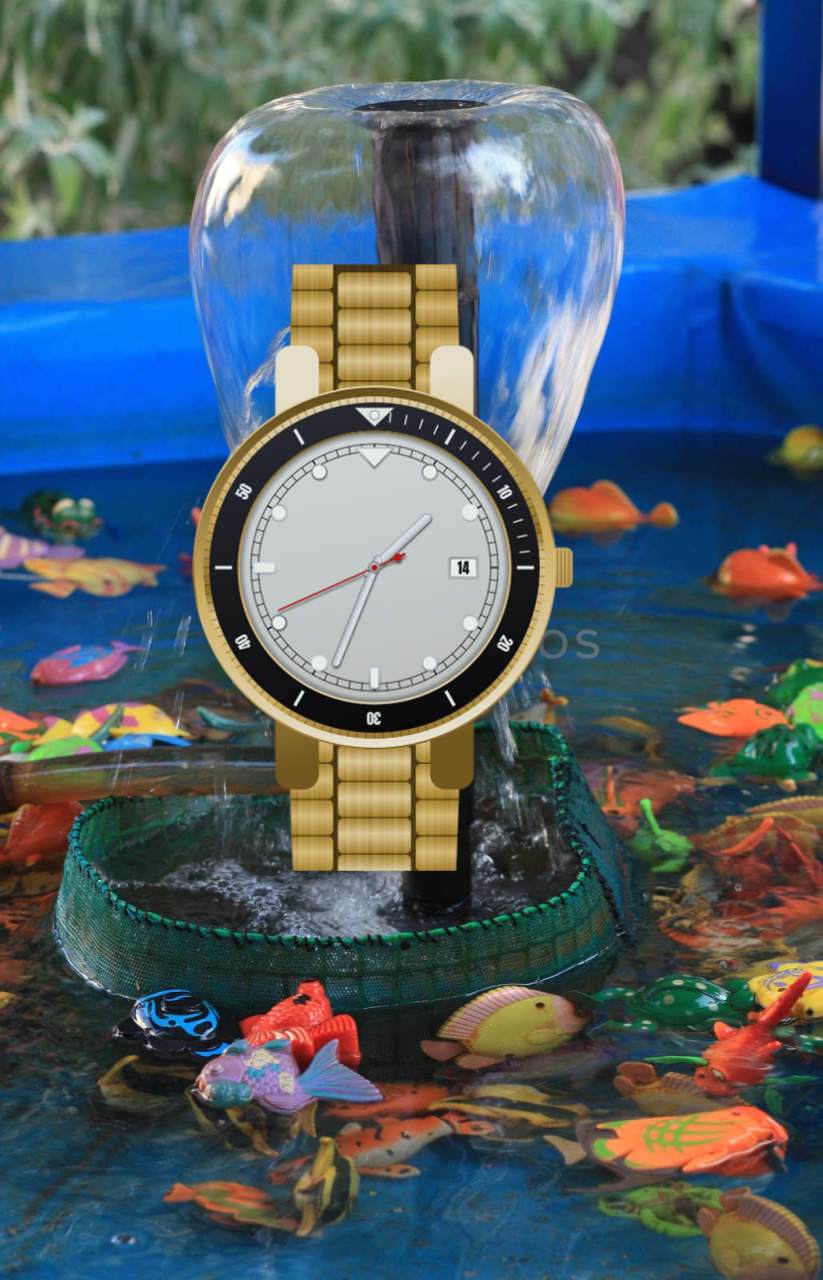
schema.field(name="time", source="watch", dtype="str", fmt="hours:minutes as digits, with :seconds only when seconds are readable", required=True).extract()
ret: 1:33:41
